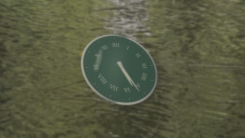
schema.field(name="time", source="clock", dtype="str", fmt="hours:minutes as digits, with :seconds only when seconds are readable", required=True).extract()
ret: 5:26
